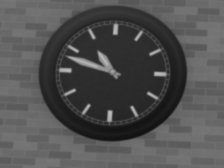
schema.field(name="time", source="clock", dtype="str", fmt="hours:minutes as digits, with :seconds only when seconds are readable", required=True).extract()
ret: 10:48
